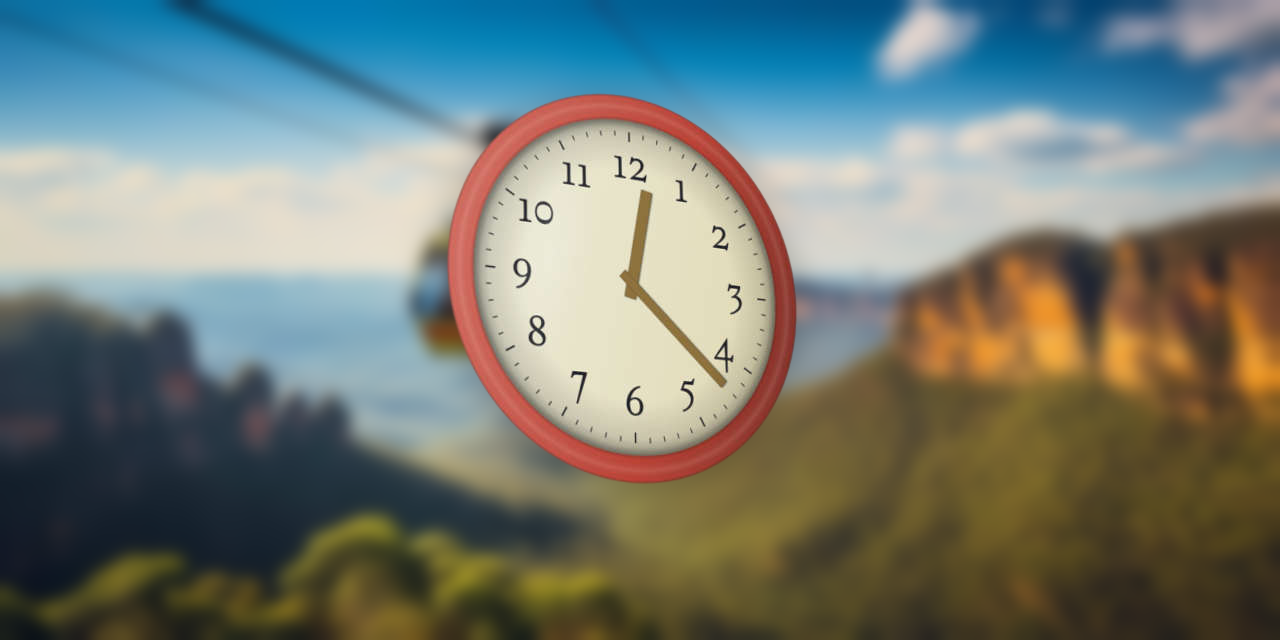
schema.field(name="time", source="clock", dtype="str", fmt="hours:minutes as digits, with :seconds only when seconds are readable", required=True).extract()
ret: 12:22
